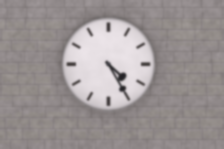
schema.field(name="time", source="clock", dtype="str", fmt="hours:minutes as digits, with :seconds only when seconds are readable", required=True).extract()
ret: 4:25
